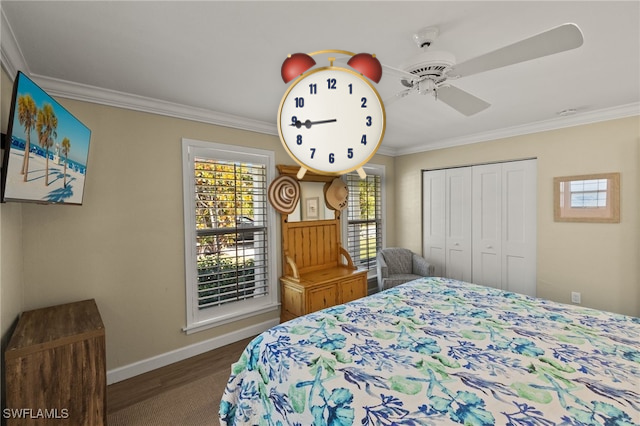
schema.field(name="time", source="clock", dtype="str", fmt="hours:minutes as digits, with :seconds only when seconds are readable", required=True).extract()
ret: 8:44
